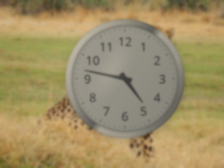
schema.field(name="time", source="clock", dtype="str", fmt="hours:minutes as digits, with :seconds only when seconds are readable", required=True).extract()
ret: 4:47
